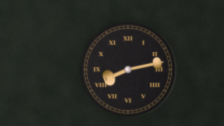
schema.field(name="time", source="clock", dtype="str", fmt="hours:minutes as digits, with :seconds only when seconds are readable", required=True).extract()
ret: 8:13
